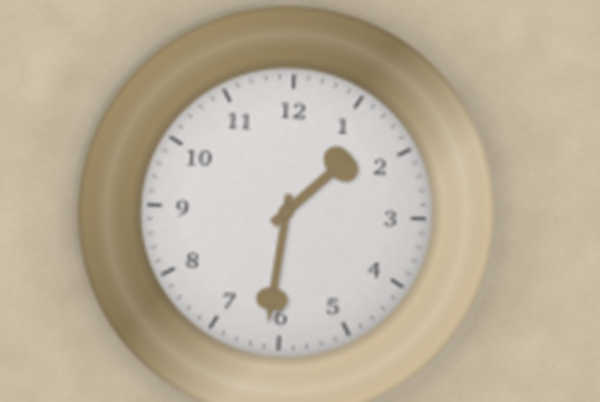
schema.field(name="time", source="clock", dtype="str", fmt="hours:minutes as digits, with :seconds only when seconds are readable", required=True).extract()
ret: 1:31
